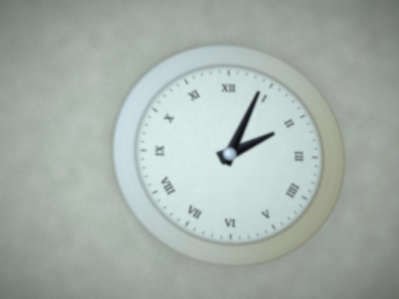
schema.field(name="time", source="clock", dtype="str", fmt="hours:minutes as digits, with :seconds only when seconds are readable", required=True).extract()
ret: 2:04
